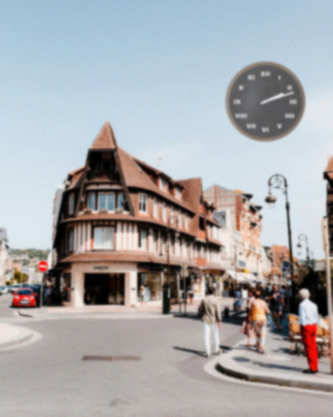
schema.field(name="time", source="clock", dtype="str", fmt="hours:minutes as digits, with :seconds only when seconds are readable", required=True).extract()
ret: 2:12
